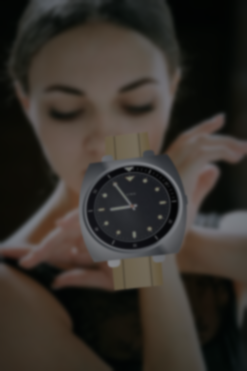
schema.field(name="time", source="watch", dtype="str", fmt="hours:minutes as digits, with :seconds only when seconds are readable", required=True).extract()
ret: 8:55
